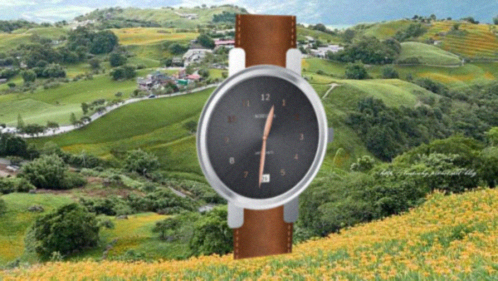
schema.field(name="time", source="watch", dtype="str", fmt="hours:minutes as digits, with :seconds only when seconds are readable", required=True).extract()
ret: 12:31
